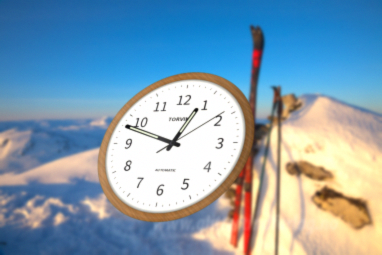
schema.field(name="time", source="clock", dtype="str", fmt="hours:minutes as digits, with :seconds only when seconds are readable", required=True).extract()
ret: 12:48:09
